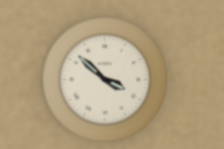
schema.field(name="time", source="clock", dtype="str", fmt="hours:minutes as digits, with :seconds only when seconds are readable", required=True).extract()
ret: 3:52
